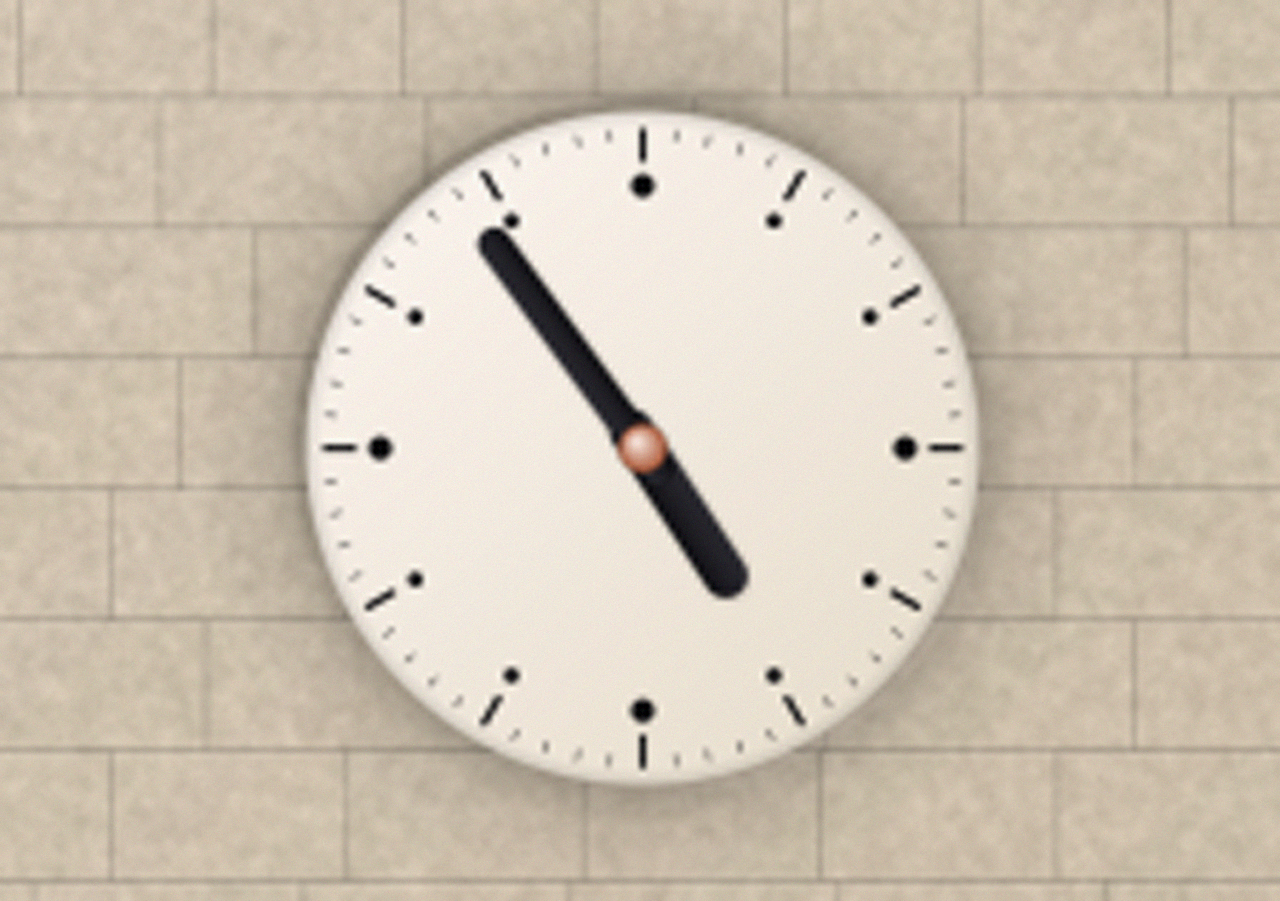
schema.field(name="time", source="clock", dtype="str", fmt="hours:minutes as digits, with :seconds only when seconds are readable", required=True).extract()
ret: 4:54
